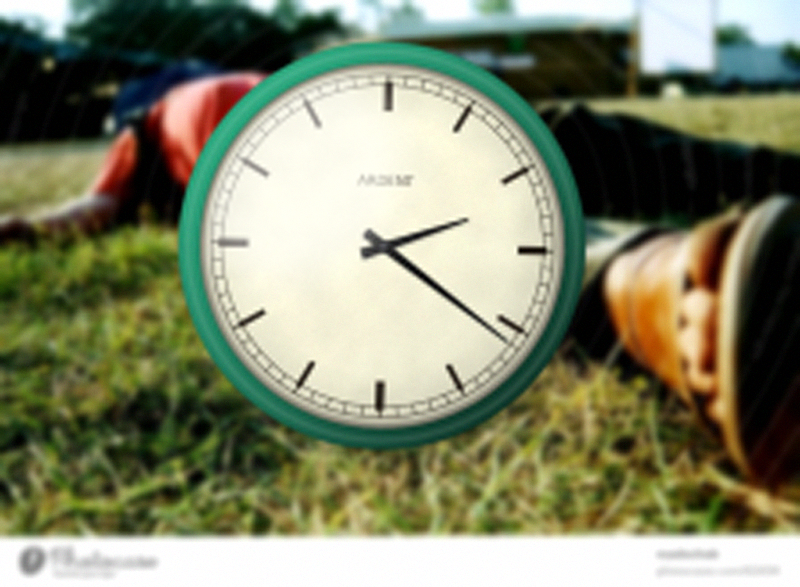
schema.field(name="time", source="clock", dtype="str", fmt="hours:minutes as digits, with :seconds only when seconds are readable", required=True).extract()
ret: 2:21
